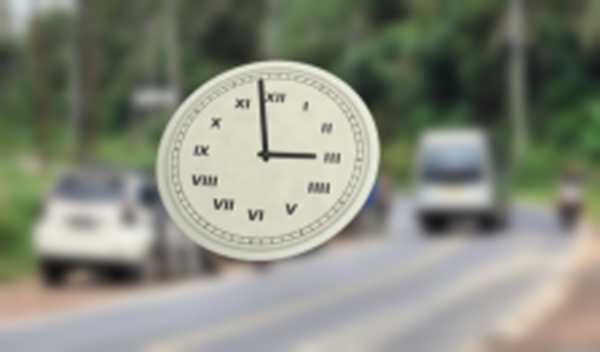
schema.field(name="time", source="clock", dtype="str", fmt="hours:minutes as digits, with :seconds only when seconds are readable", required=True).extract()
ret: 2:58
